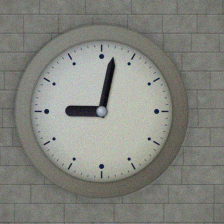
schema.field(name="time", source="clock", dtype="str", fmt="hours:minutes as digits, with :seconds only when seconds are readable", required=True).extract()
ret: 9:02
